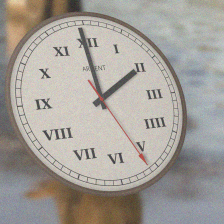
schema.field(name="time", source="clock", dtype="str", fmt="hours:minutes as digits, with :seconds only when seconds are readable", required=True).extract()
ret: 1:59:26
